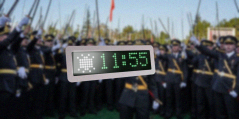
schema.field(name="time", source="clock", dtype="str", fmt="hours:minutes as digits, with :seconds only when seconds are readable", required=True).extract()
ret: 11:55
